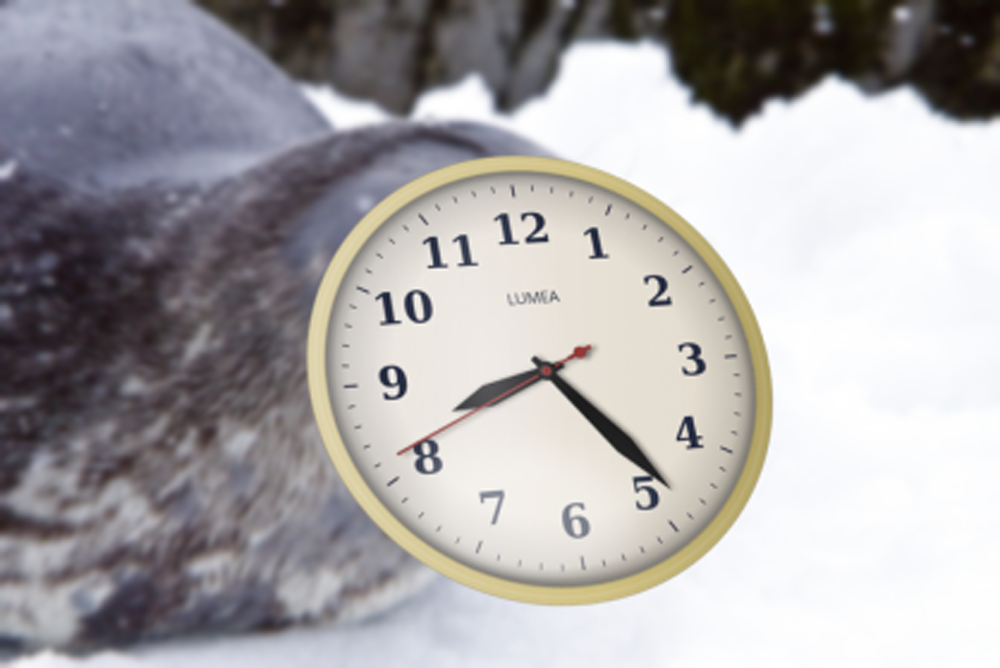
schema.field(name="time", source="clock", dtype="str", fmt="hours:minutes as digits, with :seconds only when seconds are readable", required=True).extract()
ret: 8:23:41
